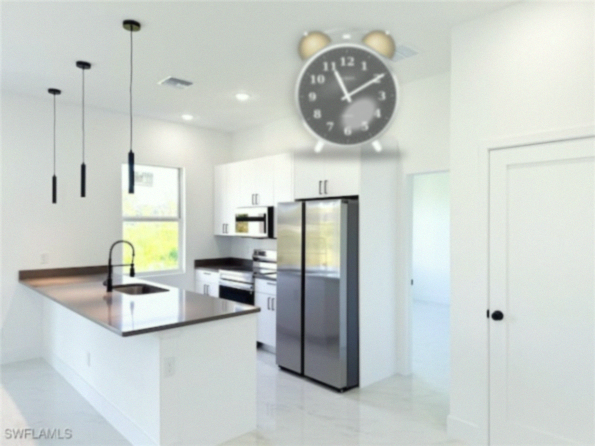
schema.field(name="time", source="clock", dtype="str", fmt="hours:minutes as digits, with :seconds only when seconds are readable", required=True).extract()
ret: 11:10
